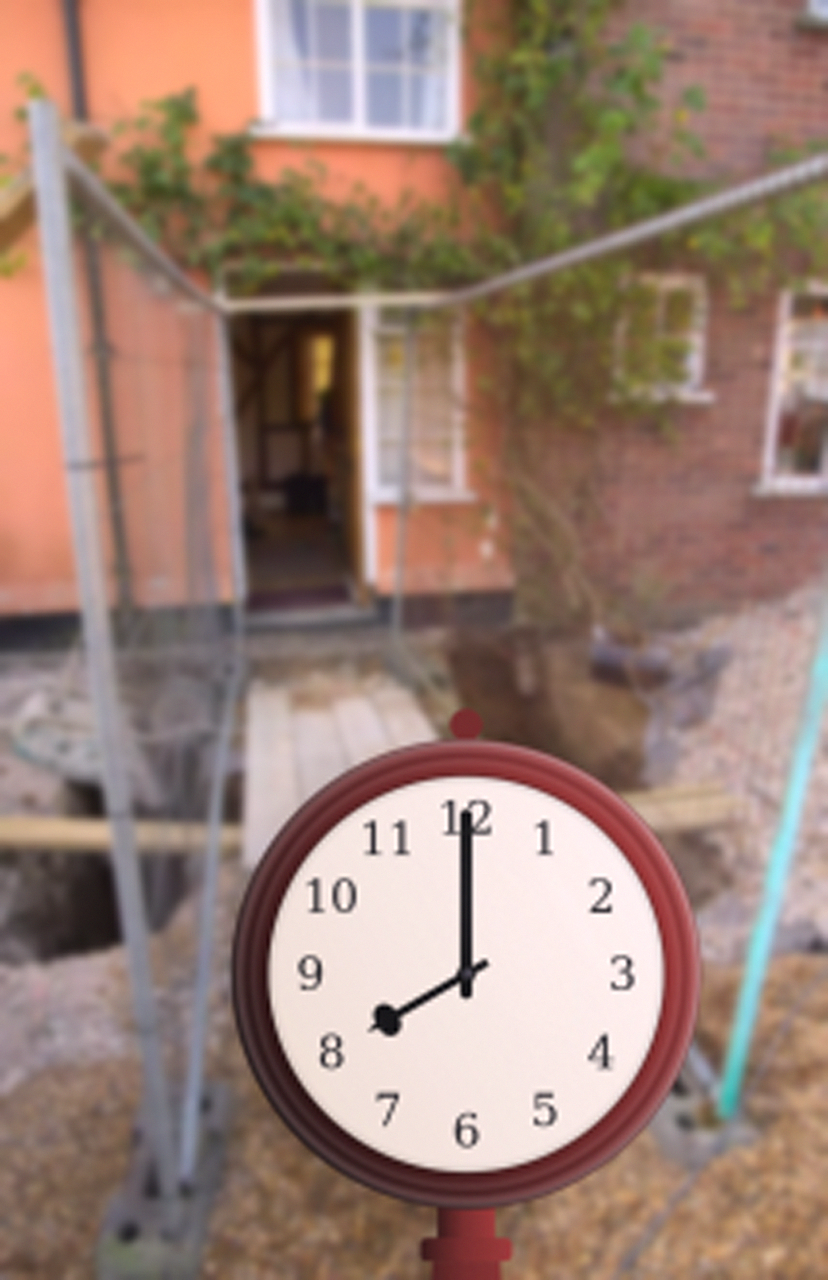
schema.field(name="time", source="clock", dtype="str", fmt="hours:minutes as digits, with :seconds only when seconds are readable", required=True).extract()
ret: 8:00
